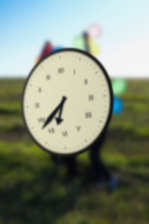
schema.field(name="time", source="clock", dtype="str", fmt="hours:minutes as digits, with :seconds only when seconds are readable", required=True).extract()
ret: 6:38
